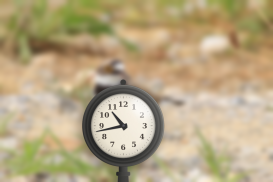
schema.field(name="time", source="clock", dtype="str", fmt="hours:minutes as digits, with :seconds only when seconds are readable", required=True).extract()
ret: 10:43
